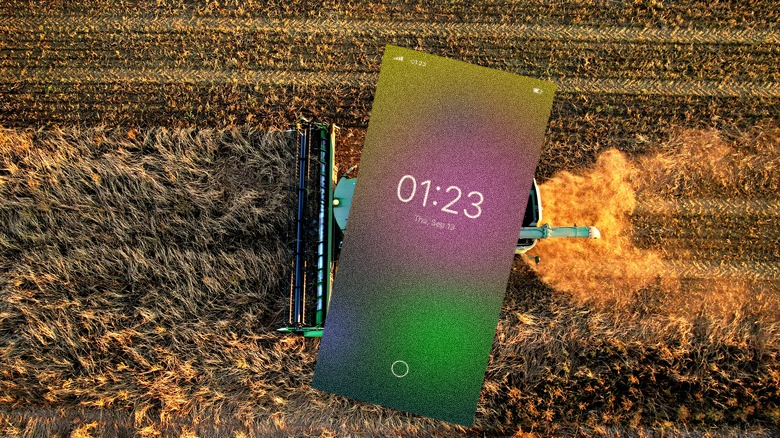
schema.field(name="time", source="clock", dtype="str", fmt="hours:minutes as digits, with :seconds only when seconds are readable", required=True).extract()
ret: 1:23
